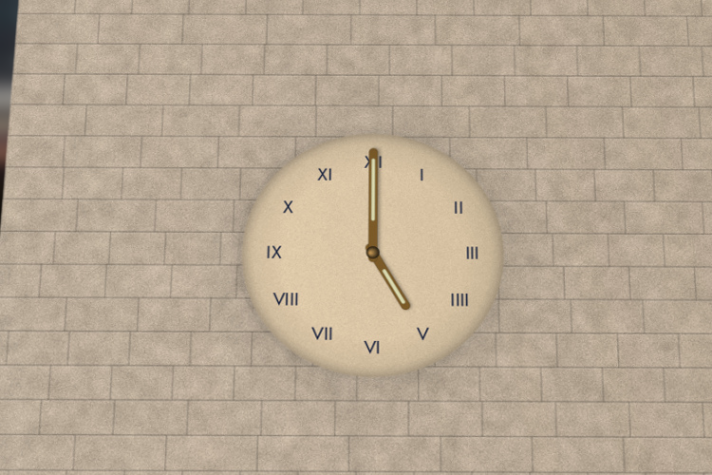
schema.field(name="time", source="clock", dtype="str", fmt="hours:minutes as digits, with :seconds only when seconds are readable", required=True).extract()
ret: 5:00
